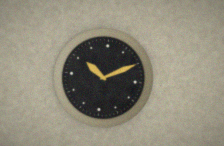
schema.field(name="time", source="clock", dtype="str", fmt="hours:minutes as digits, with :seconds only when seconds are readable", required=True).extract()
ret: 10:10
